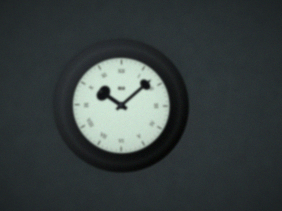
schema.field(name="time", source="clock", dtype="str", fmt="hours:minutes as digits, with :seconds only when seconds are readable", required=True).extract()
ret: 10:08
